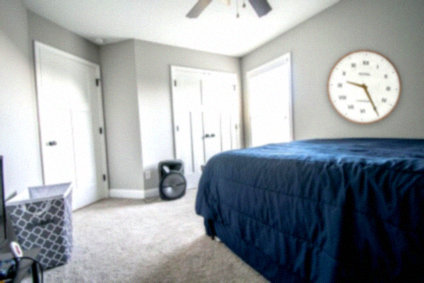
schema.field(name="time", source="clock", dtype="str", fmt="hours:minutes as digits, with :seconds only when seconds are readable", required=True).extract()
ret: 9:25
